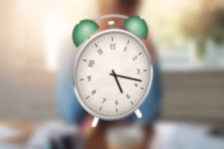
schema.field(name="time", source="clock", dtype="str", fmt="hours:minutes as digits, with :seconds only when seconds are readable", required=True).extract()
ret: 5:18
